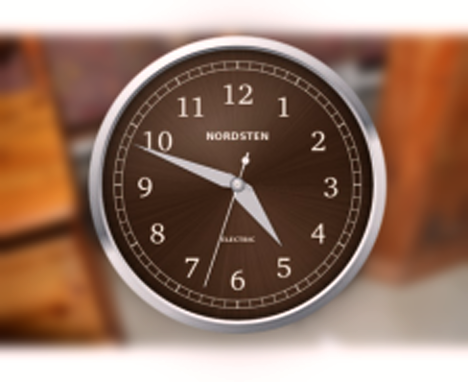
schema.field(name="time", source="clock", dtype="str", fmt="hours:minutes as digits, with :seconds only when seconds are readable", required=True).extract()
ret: 4:48:33
